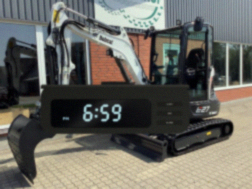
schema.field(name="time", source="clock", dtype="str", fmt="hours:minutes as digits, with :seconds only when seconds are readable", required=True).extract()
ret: 6:59
